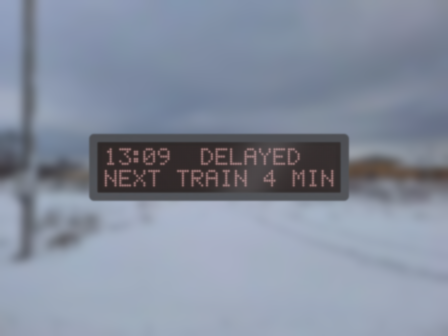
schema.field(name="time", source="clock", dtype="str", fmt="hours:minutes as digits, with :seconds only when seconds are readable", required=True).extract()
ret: 13:09
